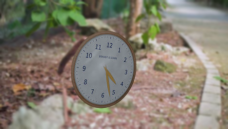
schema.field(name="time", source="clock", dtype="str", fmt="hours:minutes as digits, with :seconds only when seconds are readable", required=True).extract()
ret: 4:27
